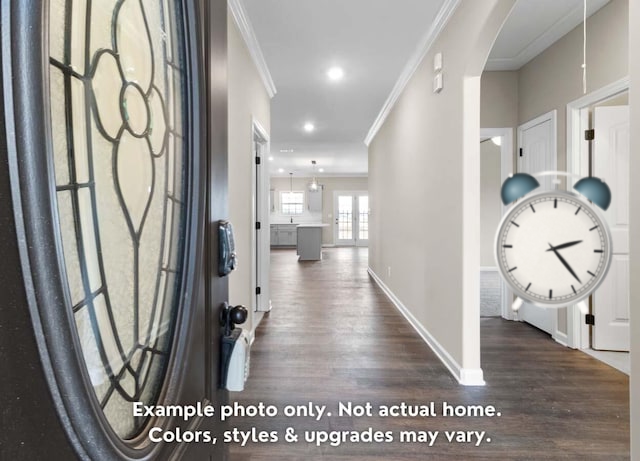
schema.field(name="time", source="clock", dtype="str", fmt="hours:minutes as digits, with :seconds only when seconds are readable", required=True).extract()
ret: 2:23
